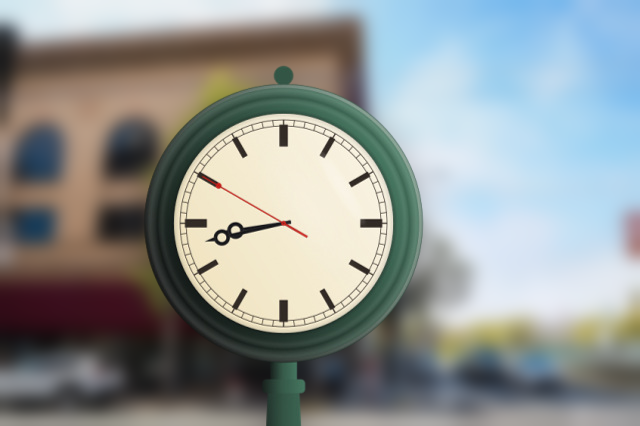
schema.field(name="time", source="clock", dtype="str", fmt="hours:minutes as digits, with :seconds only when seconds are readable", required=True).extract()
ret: 8:42:50
